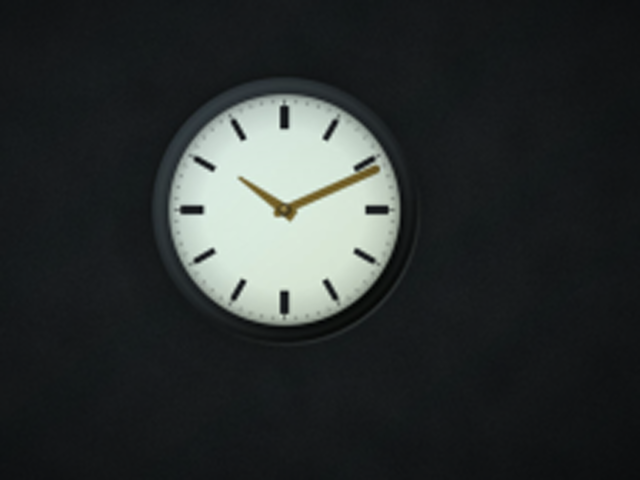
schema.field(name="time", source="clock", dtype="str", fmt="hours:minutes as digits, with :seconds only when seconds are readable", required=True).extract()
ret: 10:11
